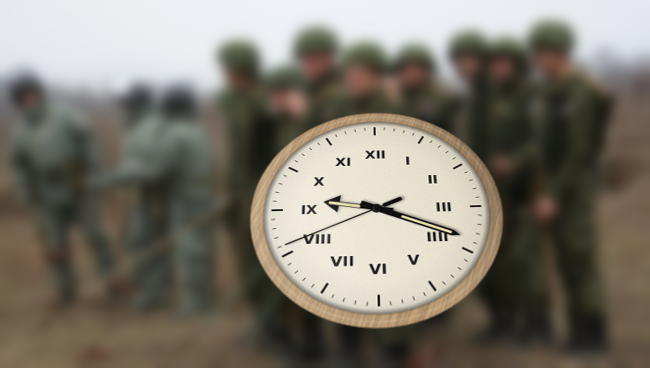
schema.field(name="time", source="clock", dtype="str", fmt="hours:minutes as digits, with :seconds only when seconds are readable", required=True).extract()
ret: 9:18:41
